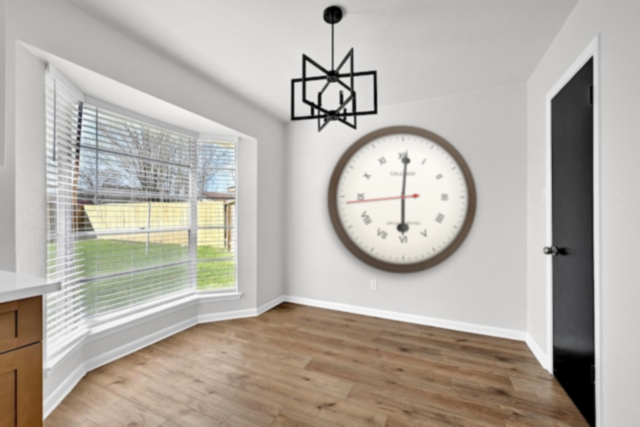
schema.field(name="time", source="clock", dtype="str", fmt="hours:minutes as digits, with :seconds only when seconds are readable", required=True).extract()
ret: 6:00:44
